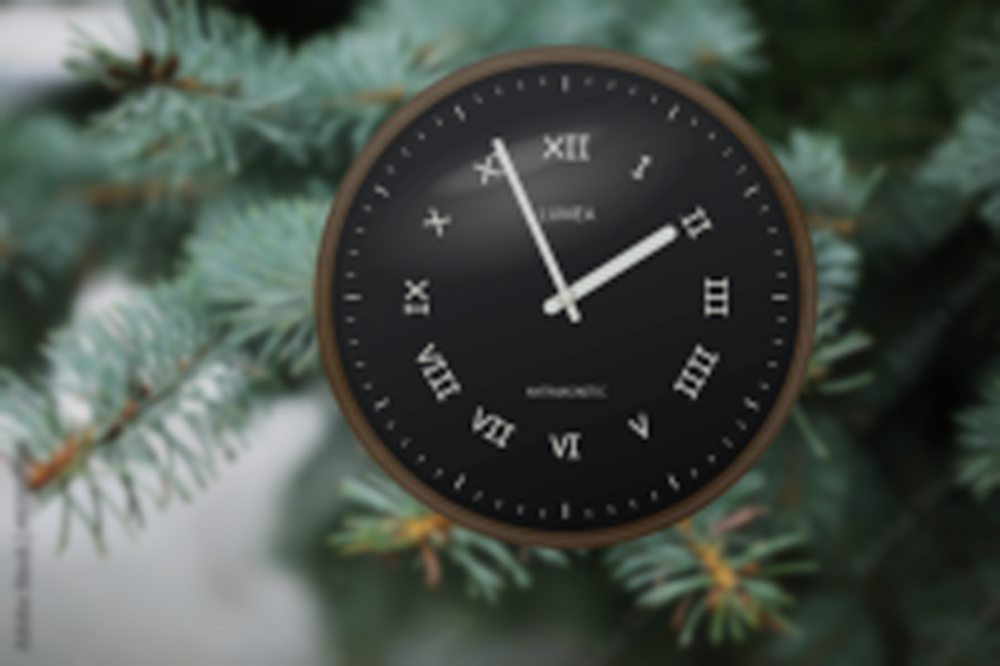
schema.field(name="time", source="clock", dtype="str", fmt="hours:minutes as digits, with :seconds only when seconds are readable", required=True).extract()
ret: 1:56
